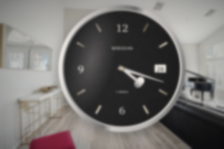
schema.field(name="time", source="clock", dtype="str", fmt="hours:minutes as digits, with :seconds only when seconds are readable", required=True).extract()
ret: 4:18
